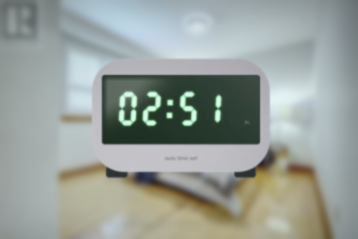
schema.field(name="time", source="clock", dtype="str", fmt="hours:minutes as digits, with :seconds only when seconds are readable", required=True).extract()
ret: 2:51
